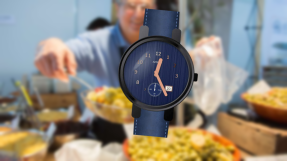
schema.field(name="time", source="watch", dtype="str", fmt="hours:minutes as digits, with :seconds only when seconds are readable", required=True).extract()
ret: 12:25
